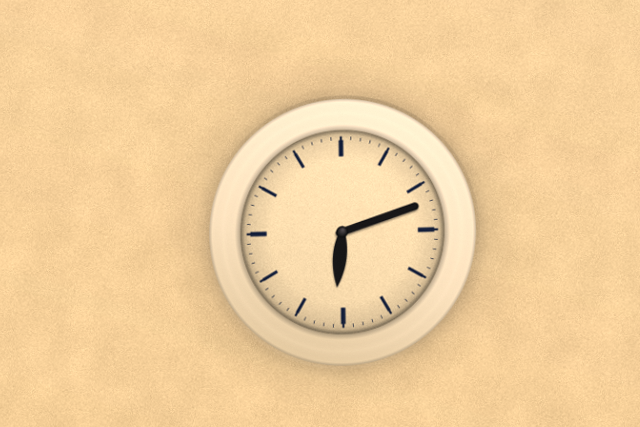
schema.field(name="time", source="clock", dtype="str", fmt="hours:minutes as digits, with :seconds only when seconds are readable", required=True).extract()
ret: 6:12
